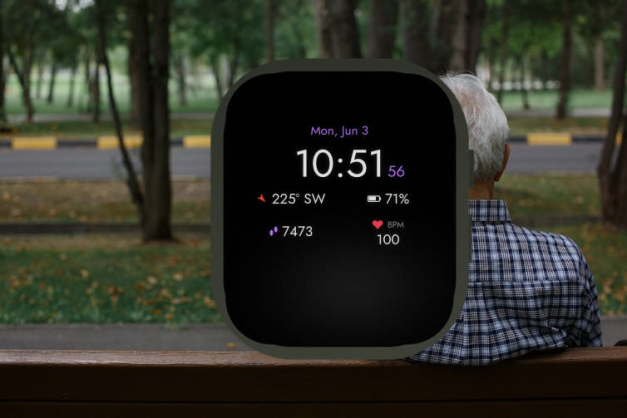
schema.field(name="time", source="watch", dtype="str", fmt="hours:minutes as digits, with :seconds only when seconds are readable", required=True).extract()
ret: 10:51:56
